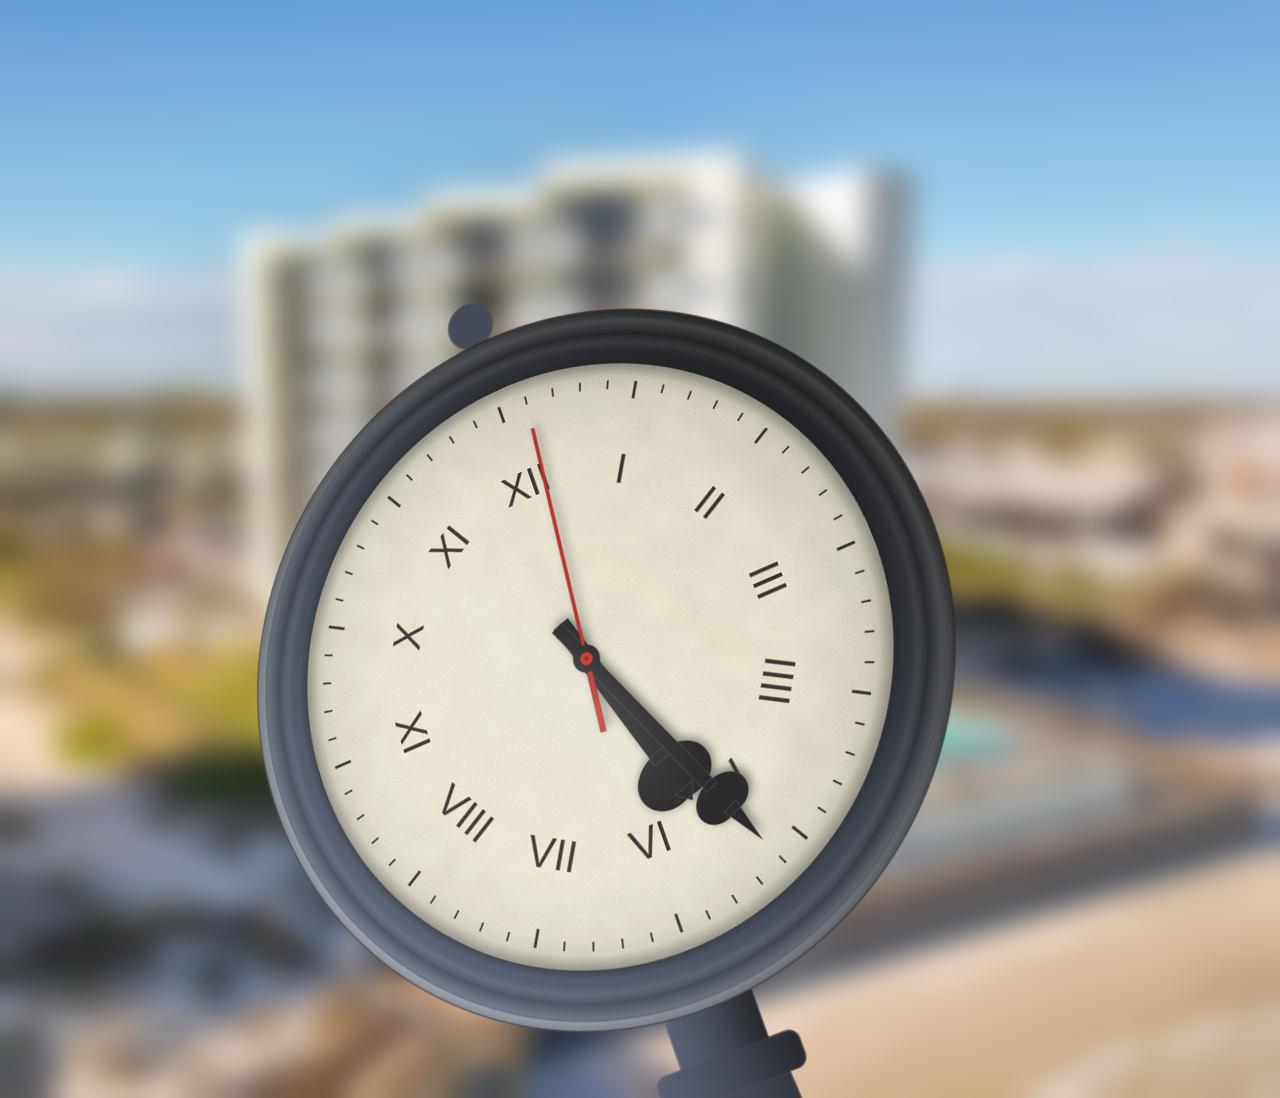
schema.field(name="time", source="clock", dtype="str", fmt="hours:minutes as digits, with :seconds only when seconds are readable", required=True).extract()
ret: 5:26:01
